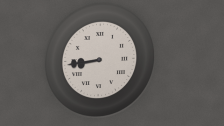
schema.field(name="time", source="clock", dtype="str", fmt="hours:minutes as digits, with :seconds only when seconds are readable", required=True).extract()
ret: 8:44
